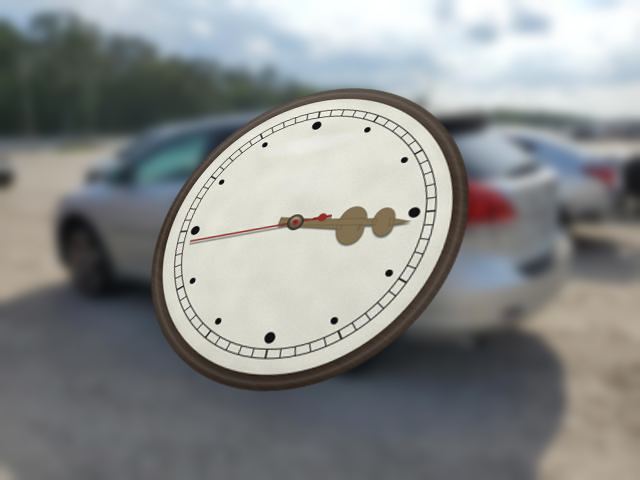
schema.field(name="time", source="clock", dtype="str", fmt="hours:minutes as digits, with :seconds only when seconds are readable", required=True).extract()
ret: 3:15:44
